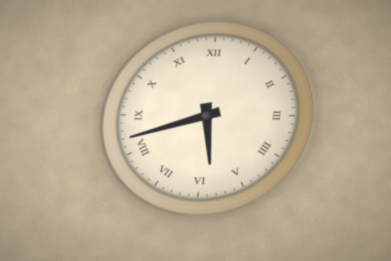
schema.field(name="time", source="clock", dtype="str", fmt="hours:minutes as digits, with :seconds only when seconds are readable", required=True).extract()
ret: 5:42
